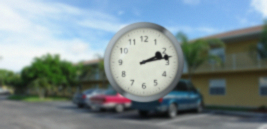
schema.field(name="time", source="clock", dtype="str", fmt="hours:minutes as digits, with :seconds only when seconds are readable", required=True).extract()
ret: 2:13
